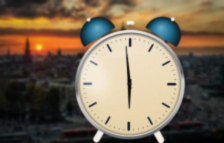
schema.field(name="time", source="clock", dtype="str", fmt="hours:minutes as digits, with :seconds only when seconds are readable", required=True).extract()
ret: 5:59
